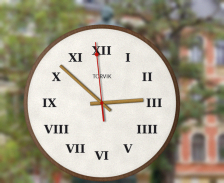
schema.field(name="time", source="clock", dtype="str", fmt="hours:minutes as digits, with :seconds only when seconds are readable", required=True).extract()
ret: 2:51:59
